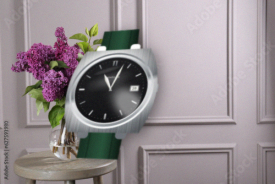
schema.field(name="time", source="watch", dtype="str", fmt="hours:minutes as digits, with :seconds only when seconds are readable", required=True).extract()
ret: 11:03
